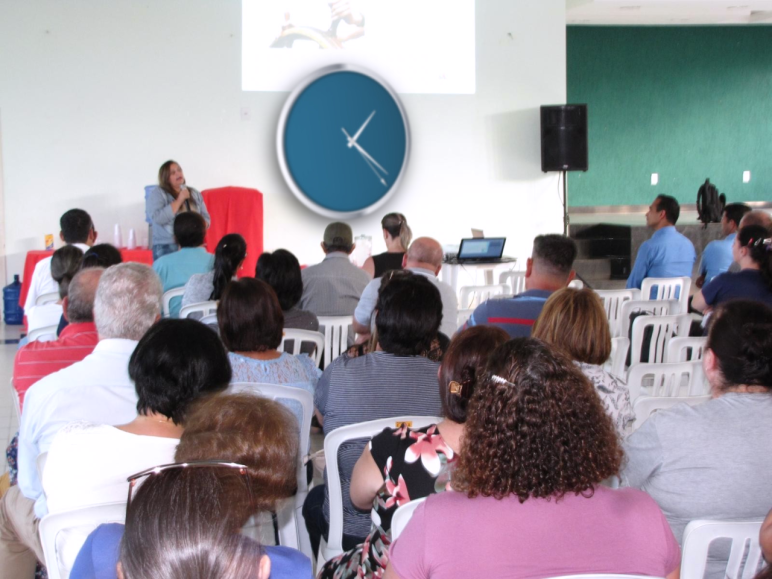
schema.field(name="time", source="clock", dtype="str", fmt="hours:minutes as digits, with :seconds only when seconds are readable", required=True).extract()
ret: 1:21:23
